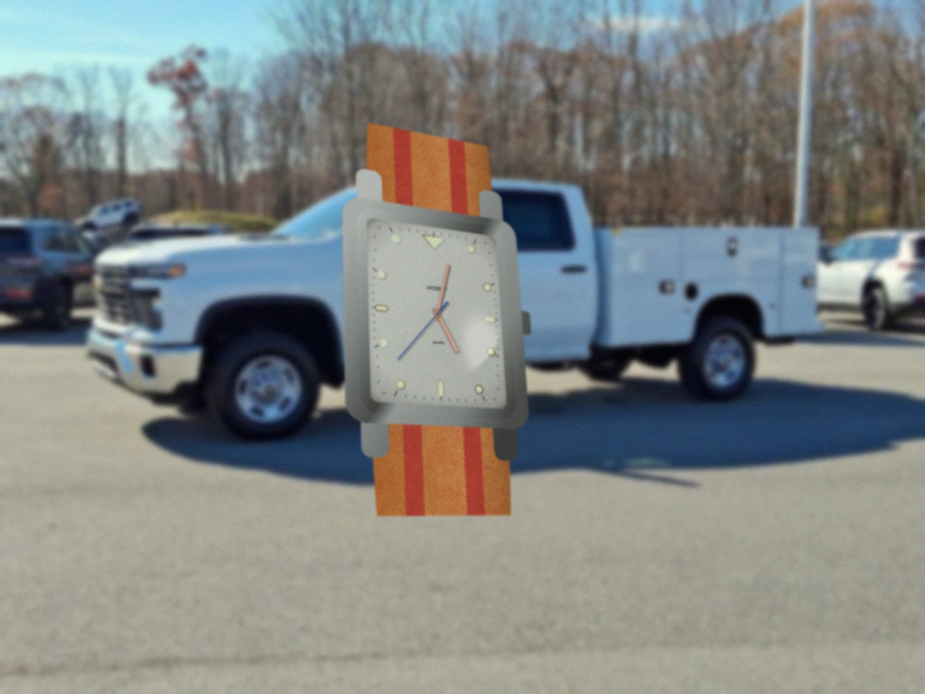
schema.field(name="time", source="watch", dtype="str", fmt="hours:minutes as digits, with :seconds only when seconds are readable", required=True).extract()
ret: 5:02:37
